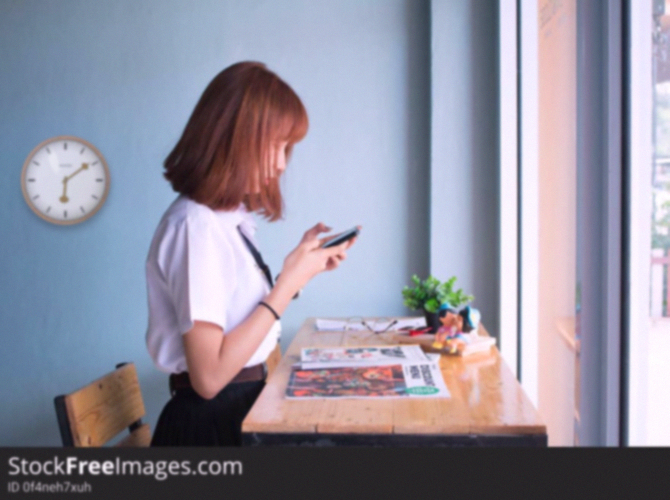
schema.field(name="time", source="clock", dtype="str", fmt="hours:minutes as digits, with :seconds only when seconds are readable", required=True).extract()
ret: 6:09
